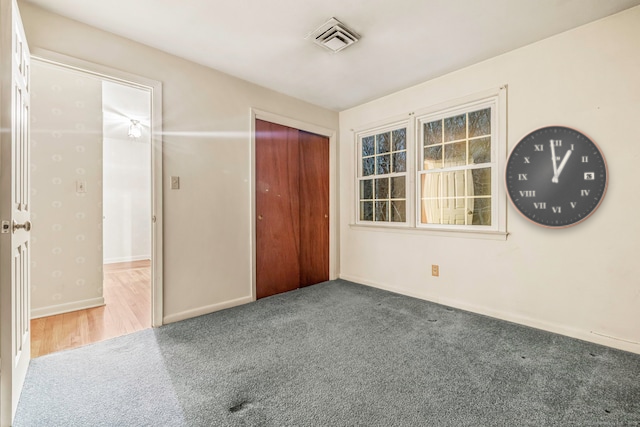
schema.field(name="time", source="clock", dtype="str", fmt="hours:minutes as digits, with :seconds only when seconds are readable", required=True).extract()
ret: 12:59
